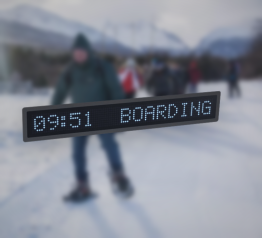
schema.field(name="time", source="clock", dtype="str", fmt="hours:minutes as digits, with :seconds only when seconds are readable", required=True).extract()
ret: 9:51
